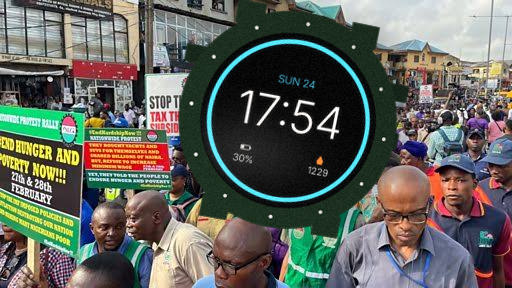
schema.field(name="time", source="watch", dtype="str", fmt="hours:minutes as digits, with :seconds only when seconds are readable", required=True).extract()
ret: 17:54
